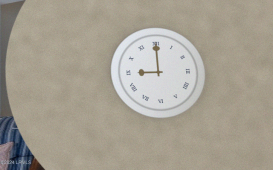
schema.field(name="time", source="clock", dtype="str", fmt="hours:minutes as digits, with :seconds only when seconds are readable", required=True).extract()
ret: 9:00
